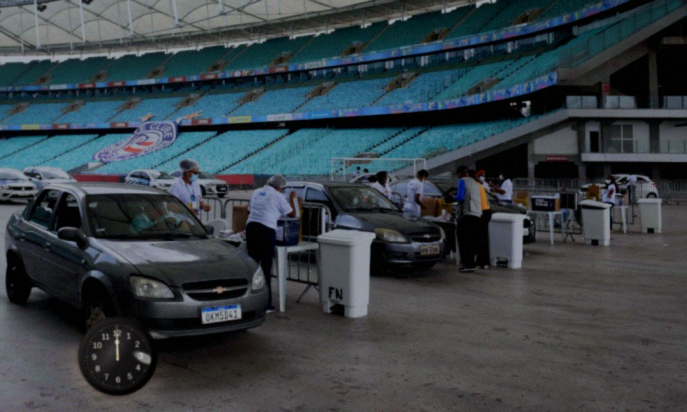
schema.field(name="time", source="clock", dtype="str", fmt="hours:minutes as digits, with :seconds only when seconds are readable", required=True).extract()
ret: 12:00
